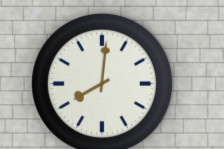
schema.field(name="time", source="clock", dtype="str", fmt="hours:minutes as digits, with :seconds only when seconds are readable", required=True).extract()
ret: 8:01
